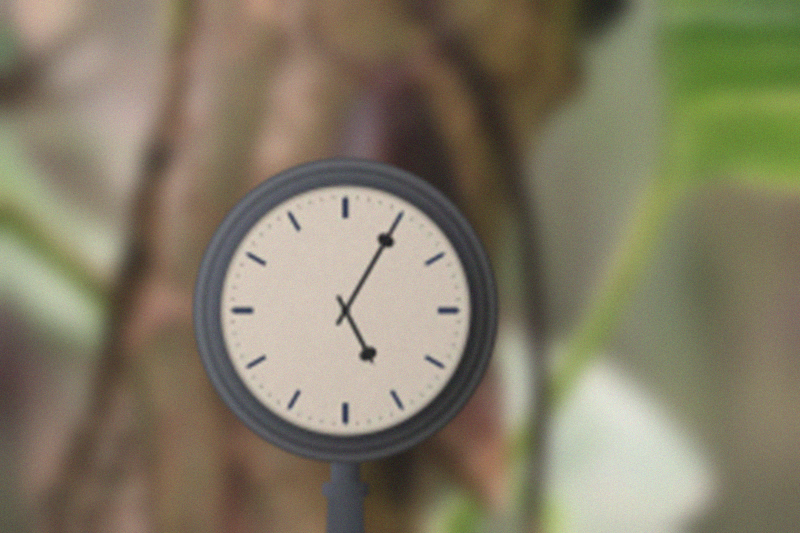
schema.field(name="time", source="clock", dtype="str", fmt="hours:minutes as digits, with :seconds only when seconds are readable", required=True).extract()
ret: 5:05
